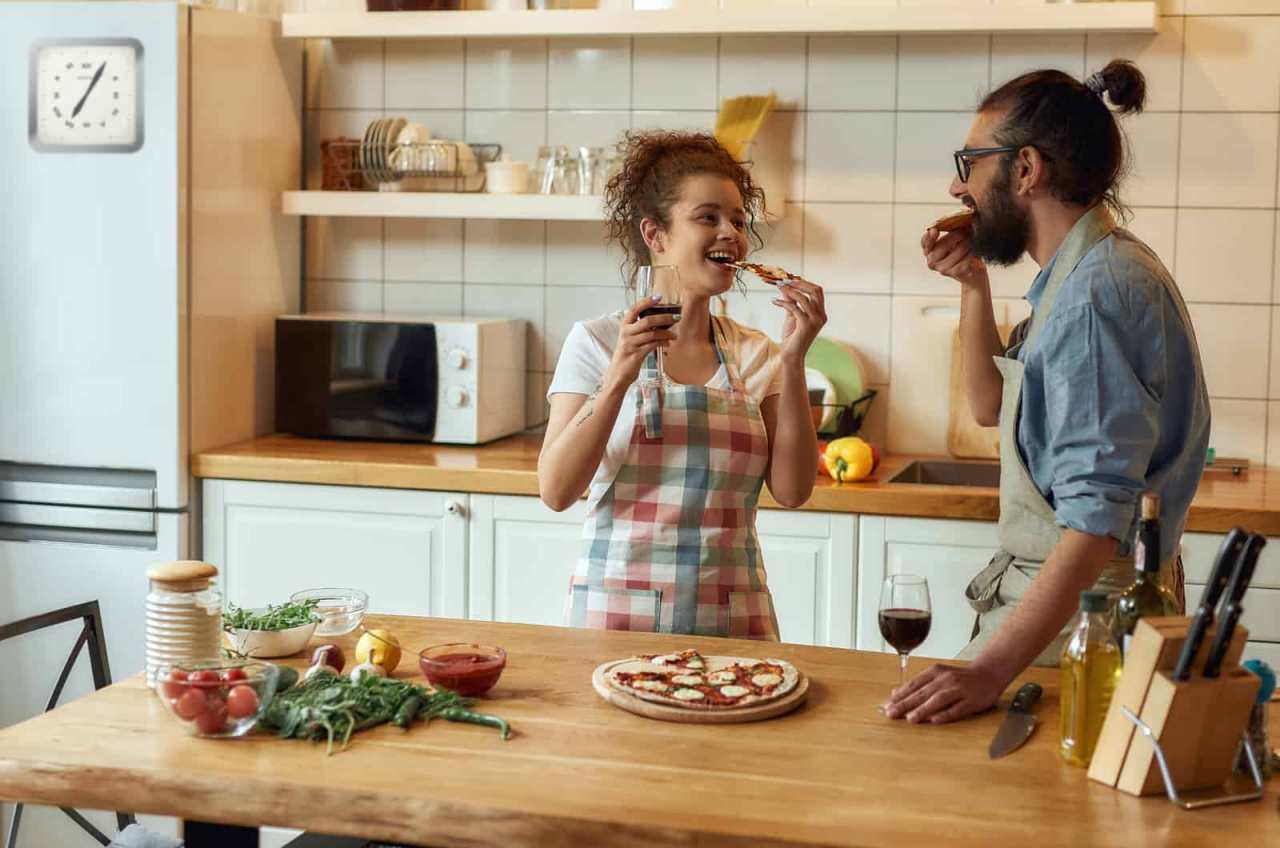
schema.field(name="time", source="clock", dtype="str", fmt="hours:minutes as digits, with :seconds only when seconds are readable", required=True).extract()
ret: 7:05
